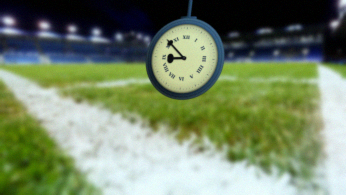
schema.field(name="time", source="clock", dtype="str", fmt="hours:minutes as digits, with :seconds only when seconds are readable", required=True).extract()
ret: 8:52
